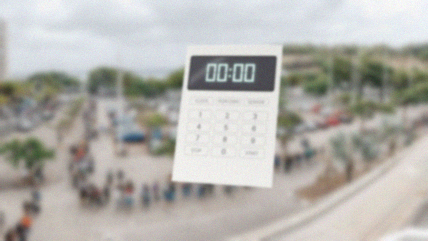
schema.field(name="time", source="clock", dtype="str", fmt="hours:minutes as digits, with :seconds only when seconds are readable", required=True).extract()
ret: 0:00
